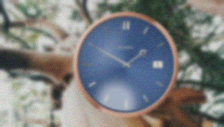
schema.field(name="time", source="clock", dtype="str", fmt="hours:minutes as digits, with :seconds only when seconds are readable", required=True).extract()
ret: 1:50
